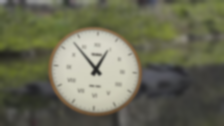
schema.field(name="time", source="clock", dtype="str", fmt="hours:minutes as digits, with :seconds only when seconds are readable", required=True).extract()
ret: 12:53
